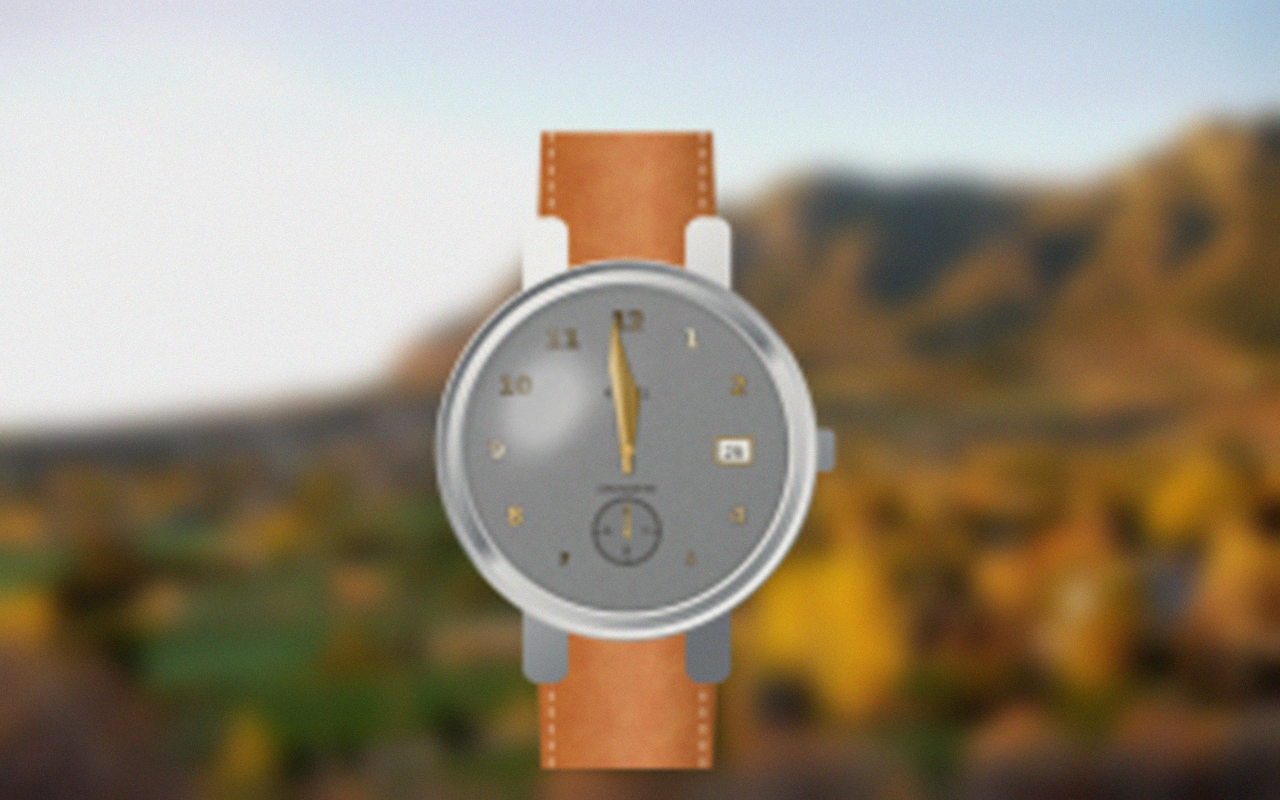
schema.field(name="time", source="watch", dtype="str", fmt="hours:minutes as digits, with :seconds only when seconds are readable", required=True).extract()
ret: 11:59
